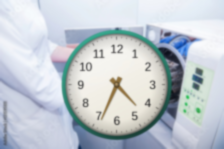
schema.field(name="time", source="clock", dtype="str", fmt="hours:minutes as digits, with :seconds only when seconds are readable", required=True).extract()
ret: 4:34
